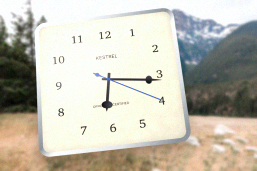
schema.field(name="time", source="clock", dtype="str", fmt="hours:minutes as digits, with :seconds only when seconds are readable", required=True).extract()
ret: 6:16:20
